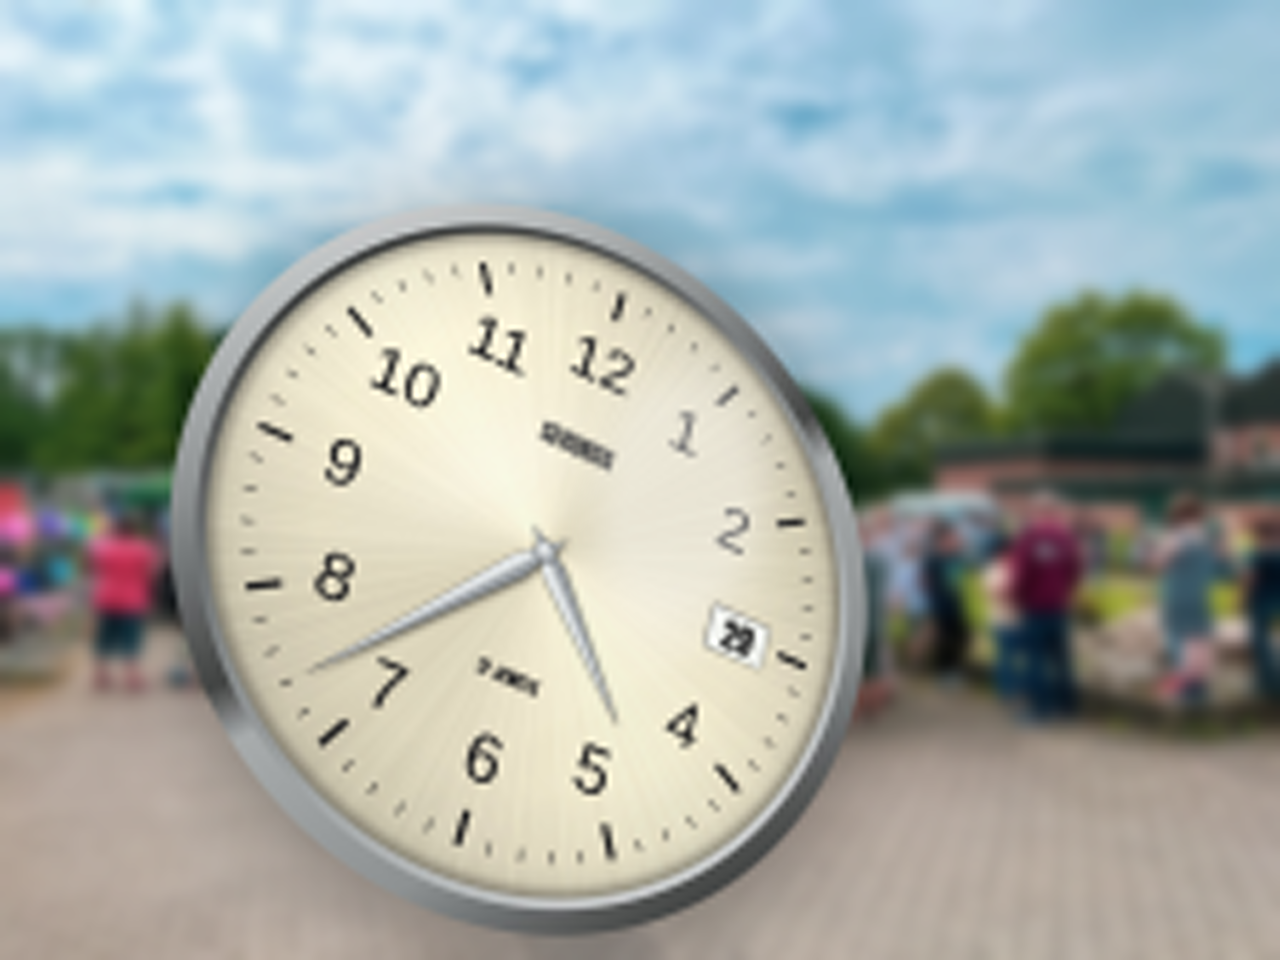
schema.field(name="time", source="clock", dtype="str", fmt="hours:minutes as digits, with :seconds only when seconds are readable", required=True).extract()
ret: 4:37
